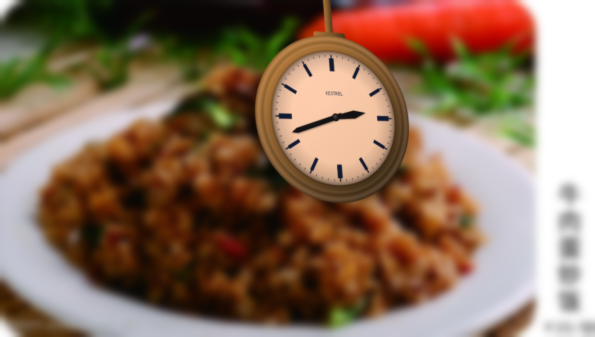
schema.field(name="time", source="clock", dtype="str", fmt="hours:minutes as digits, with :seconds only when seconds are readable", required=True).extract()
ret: 2:42
